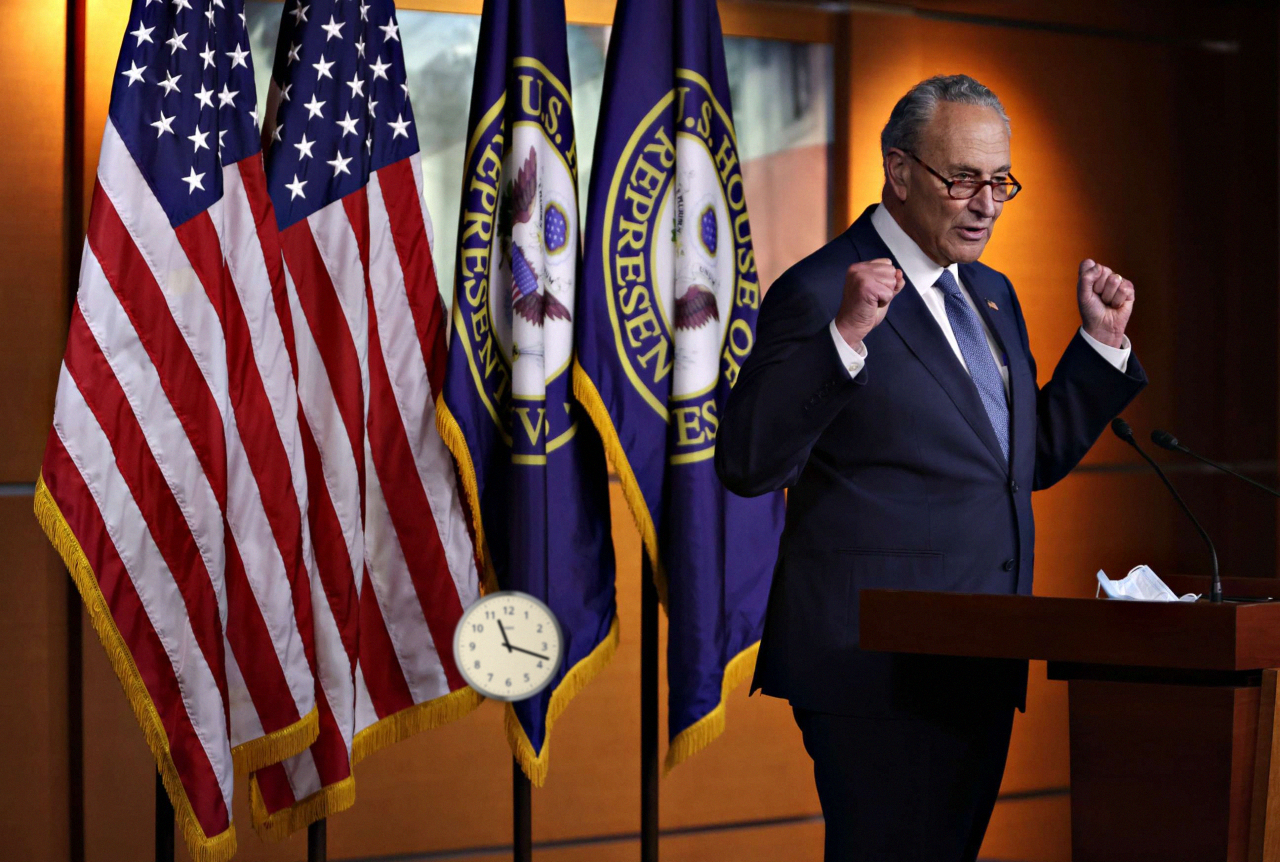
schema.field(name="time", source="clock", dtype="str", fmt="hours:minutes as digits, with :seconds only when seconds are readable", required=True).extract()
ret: 11:18
